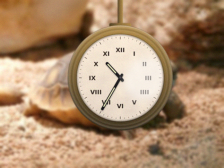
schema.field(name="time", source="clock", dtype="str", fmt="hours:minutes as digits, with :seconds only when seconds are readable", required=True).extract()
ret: 10:35
